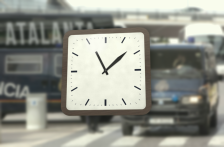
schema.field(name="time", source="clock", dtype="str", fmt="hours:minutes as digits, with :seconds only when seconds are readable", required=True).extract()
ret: 11:08
